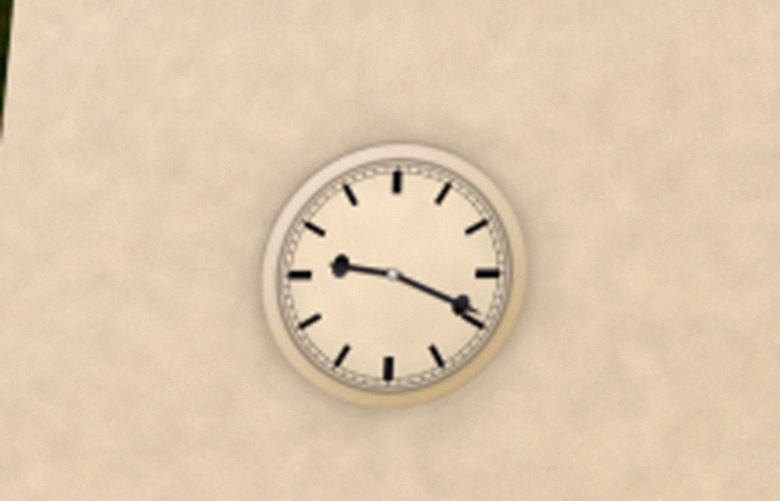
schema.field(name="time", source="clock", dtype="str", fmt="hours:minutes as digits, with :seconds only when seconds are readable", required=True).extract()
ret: 9:19
